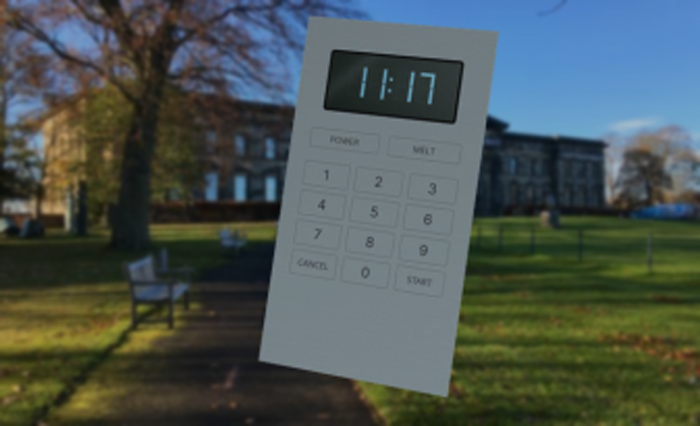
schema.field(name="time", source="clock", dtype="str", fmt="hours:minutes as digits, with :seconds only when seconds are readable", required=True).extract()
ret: 11:17
